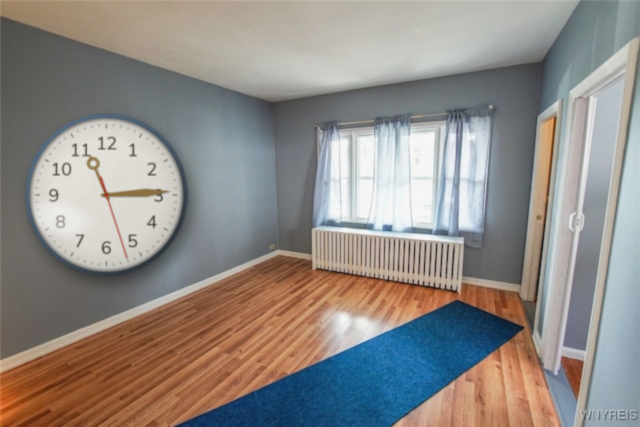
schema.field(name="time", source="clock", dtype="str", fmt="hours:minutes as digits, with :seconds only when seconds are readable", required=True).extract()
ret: 11:14:27
